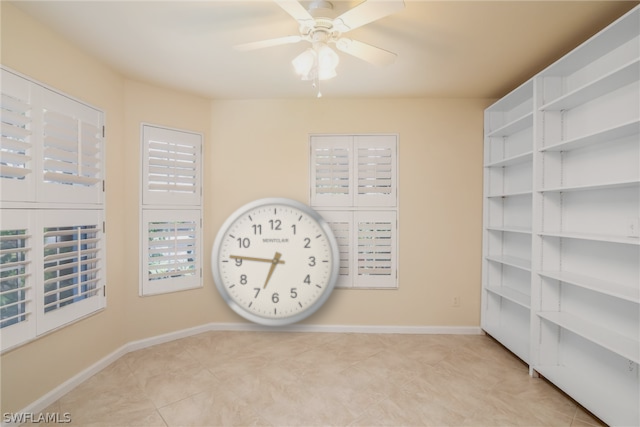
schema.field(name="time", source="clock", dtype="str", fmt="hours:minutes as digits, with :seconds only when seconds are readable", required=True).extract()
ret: 6:46
